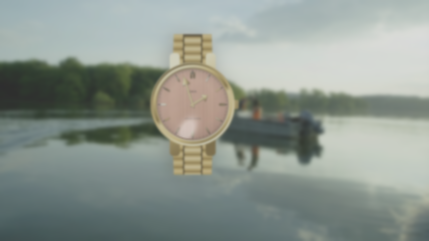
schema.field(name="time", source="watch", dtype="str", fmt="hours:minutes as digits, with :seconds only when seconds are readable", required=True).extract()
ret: 1:57
